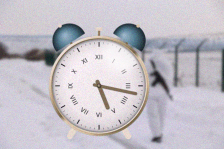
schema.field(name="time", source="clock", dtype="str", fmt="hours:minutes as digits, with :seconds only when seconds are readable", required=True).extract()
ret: 5:17
